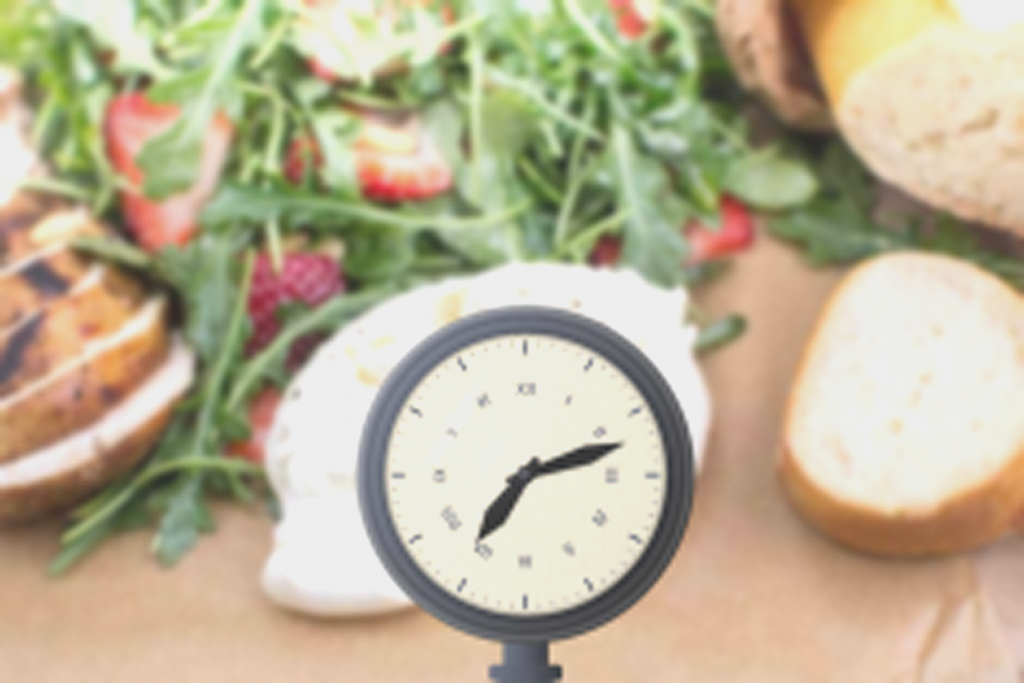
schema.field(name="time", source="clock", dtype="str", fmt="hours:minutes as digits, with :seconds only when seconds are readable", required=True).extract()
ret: 7:12
